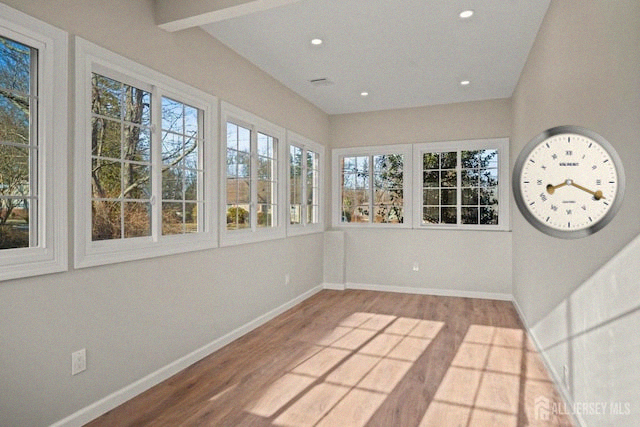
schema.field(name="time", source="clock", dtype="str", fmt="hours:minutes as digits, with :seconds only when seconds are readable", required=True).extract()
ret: 8:19
